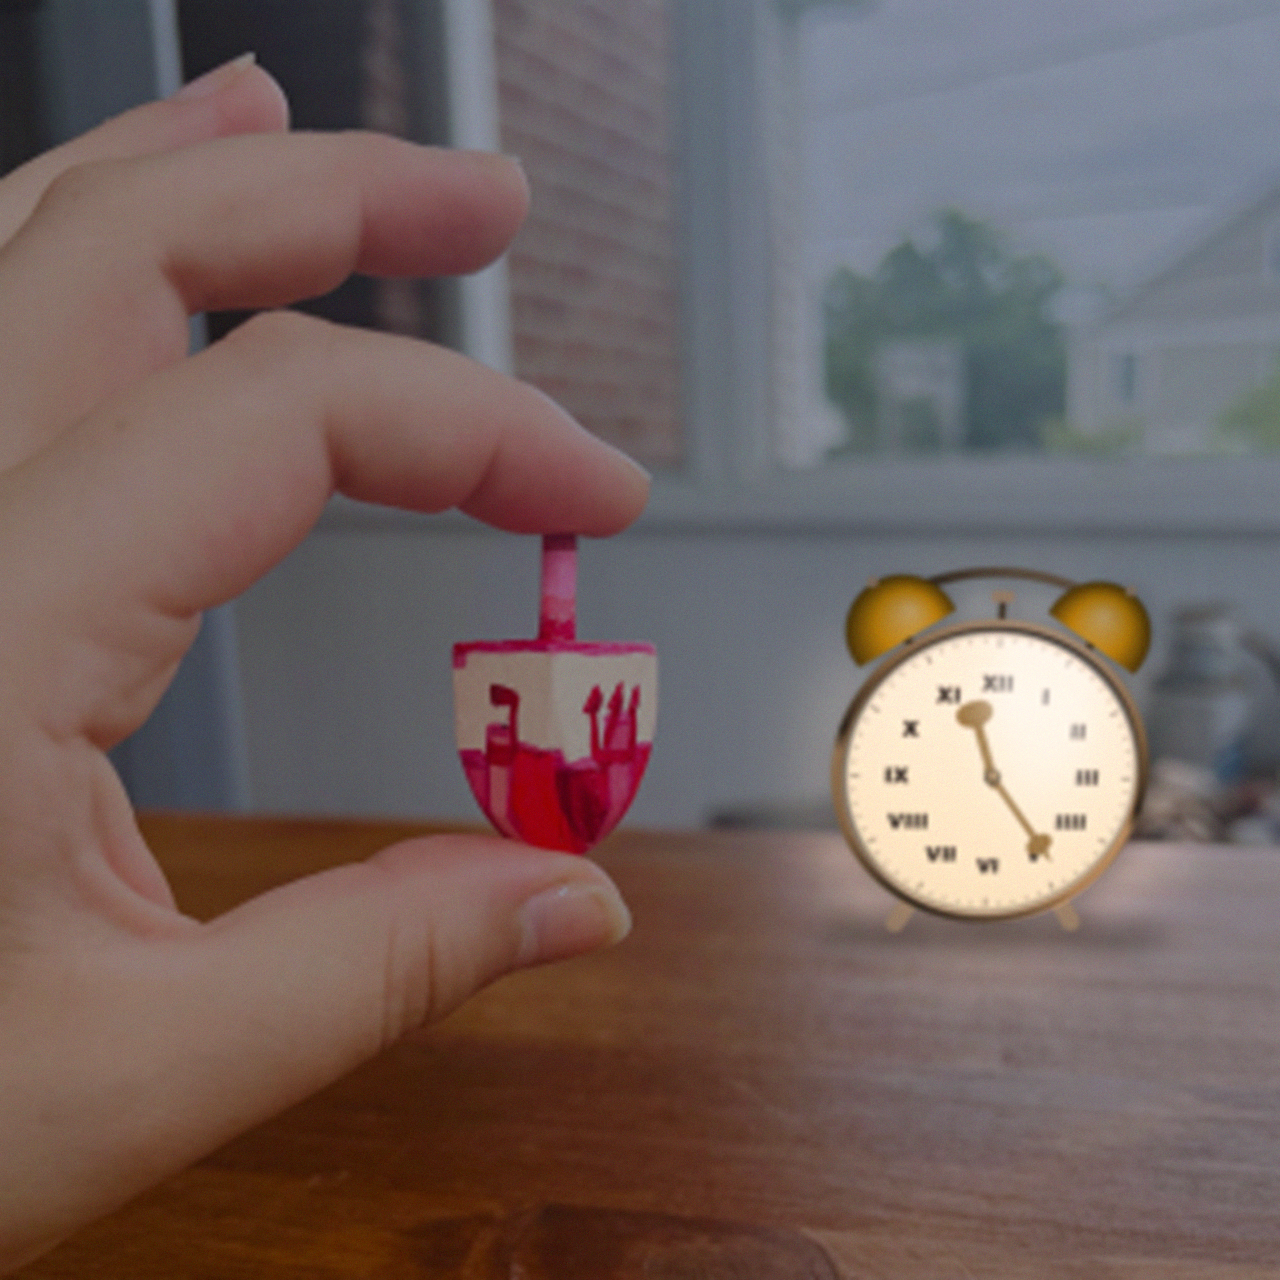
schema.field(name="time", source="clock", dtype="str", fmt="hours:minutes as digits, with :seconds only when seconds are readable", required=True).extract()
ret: 11:24
